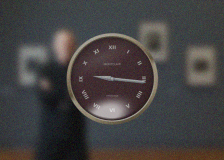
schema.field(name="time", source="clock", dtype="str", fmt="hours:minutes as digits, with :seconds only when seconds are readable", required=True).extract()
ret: 9:16
